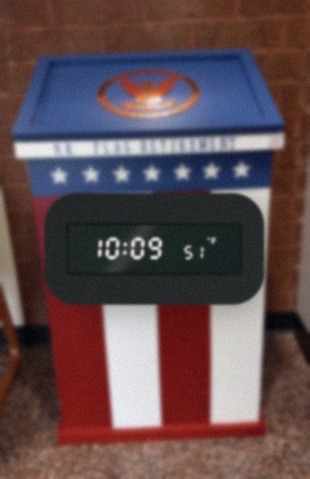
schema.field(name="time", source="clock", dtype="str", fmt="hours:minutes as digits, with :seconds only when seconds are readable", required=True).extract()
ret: 10:09
